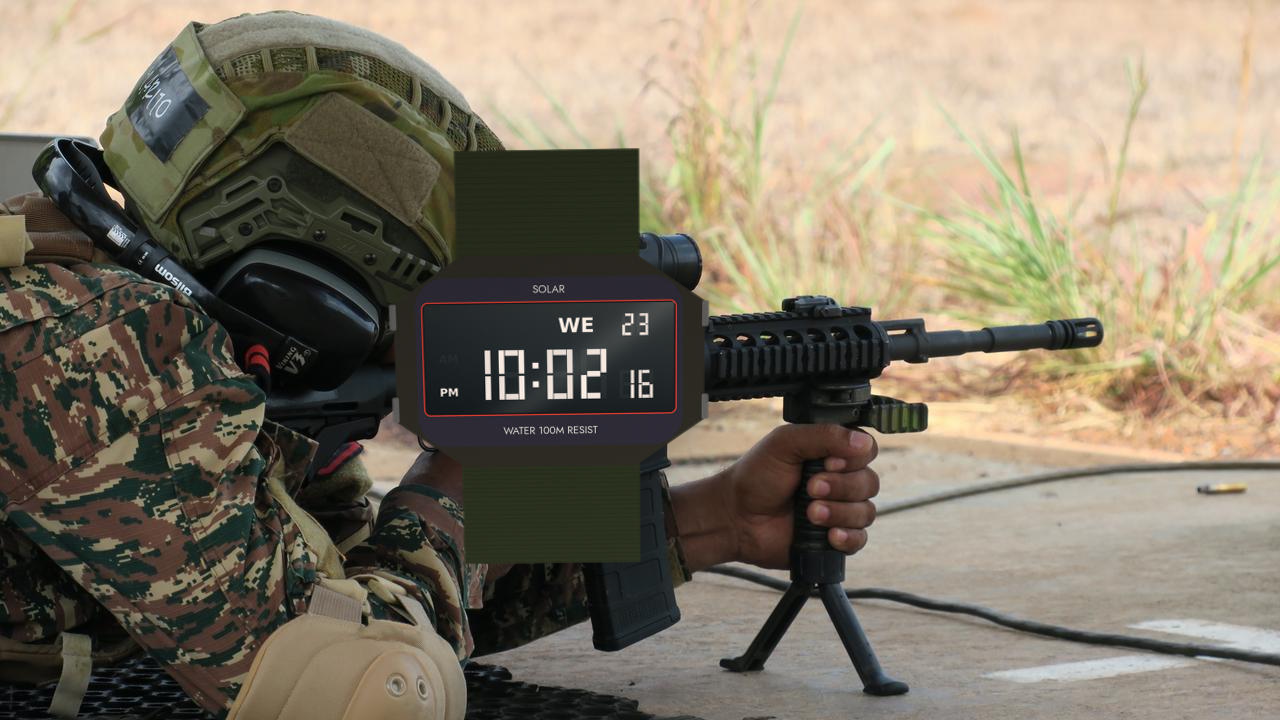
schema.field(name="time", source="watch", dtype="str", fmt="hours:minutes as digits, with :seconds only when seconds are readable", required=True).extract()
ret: 10:02:16
